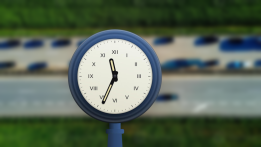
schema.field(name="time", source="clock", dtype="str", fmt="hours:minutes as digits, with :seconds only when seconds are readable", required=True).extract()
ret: 11:34
